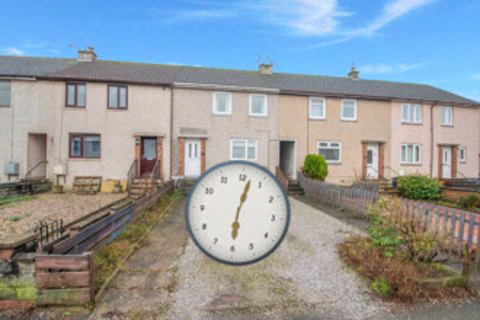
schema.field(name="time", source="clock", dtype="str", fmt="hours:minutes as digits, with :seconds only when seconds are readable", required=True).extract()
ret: 6:02
